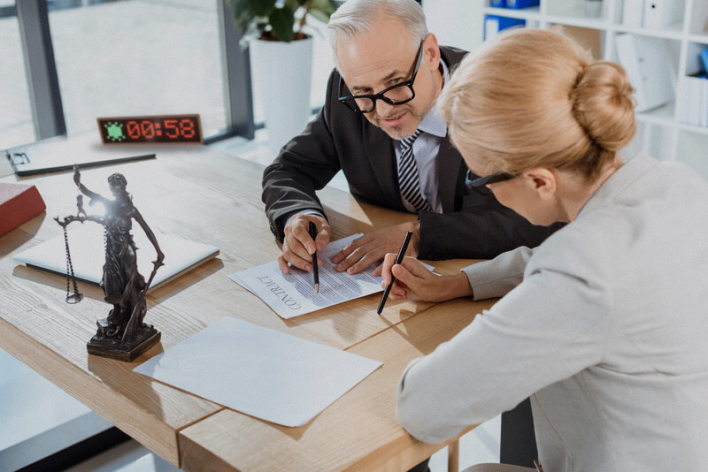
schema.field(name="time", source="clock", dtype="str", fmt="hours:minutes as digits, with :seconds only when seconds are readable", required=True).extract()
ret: 0:58
